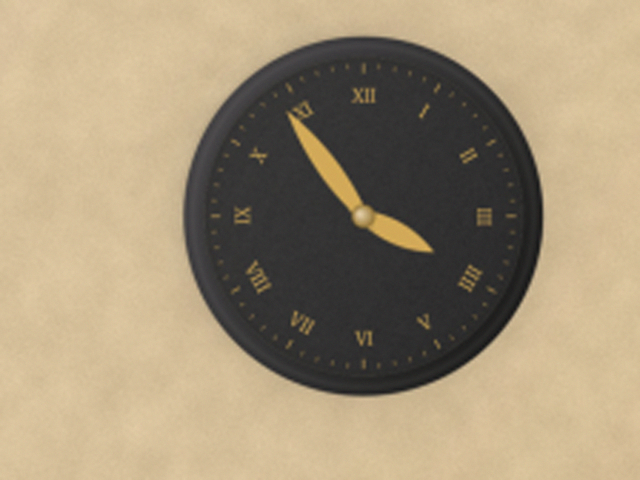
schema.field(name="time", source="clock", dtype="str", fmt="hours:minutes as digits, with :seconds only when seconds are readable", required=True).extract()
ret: 3:54
